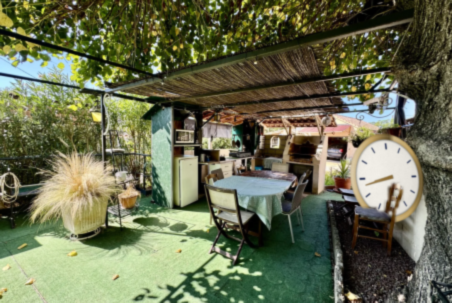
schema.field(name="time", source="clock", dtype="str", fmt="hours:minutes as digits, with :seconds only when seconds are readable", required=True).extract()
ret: 8:43
